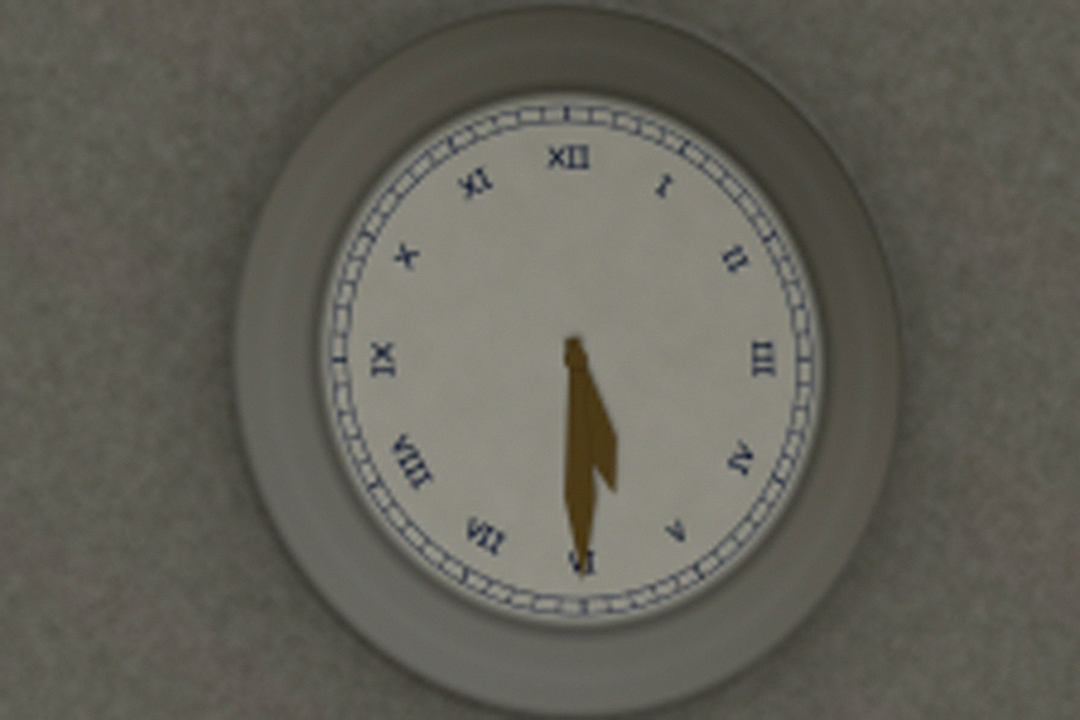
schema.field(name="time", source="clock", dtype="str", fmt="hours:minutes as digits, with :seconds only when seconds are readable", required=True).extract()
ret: 5:30
